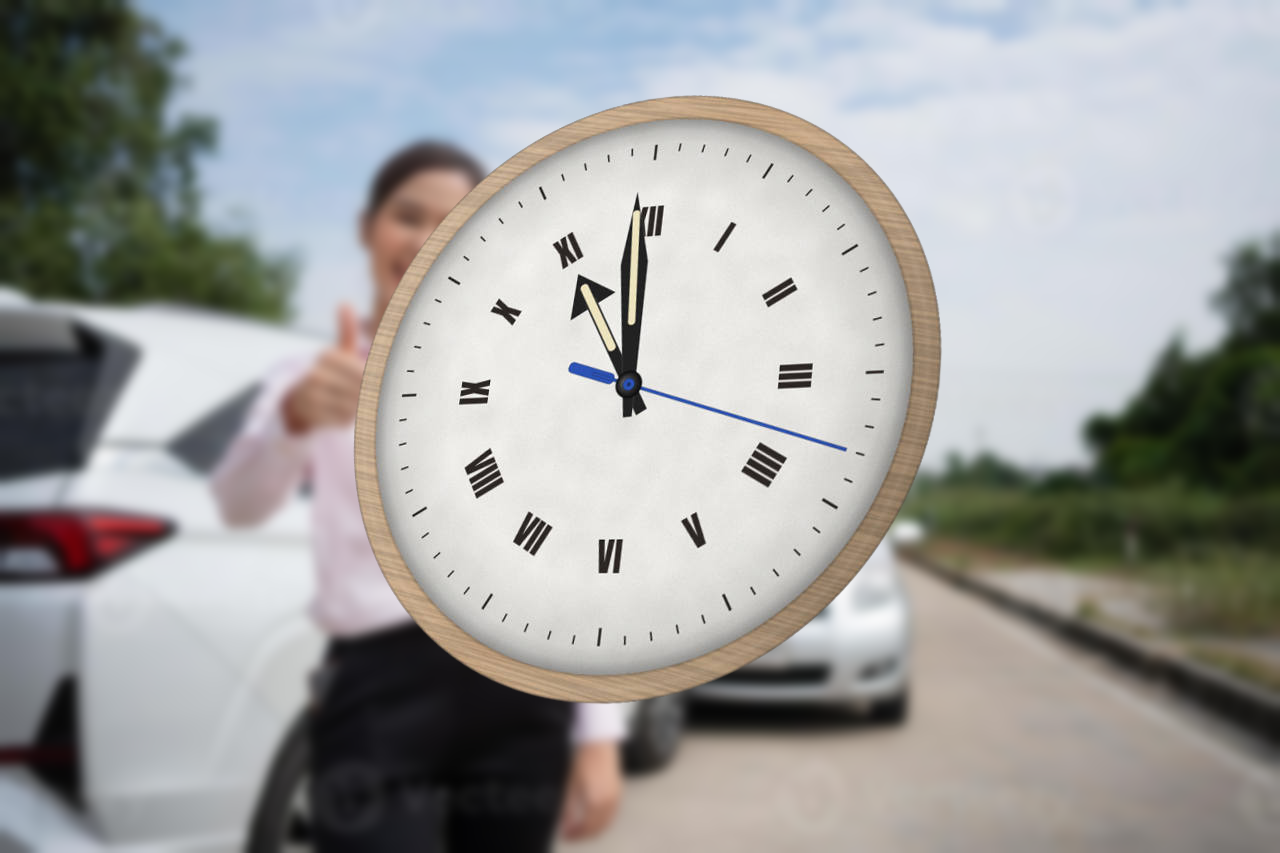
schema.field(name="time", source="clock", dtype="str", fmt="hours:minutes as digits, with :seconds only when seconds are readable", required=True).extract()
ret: 10:59:18
